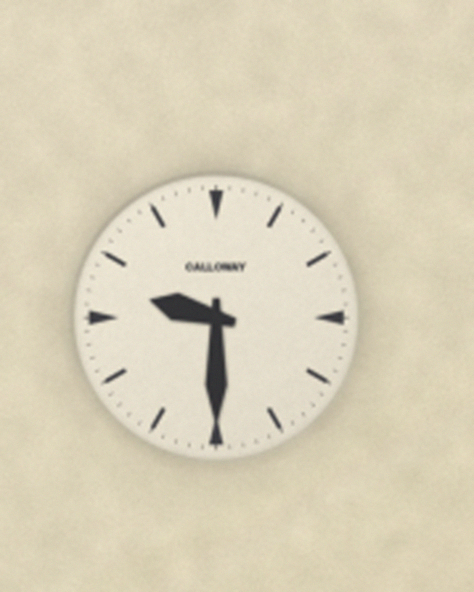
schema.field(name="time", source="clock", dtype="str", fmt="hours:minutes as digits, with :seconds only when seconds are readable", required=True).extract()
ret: 9:30
